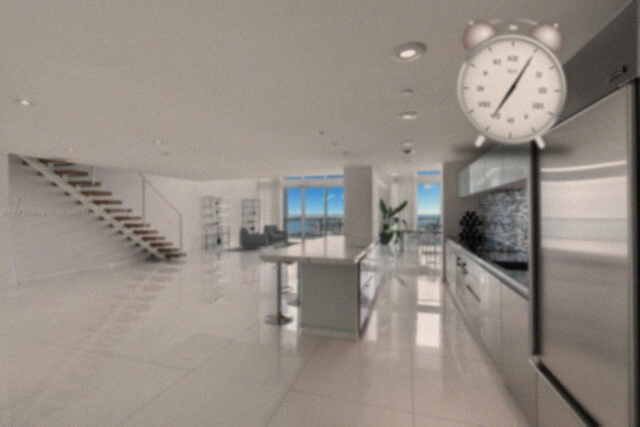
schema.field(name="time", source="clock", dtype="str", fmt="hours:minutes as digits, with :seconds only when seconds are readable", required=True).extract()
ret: 7:05
